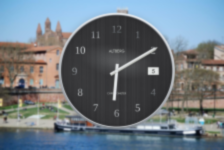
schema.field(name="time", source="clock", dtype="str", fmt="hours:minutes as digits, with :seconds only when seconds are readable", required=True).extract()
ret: 6:10
